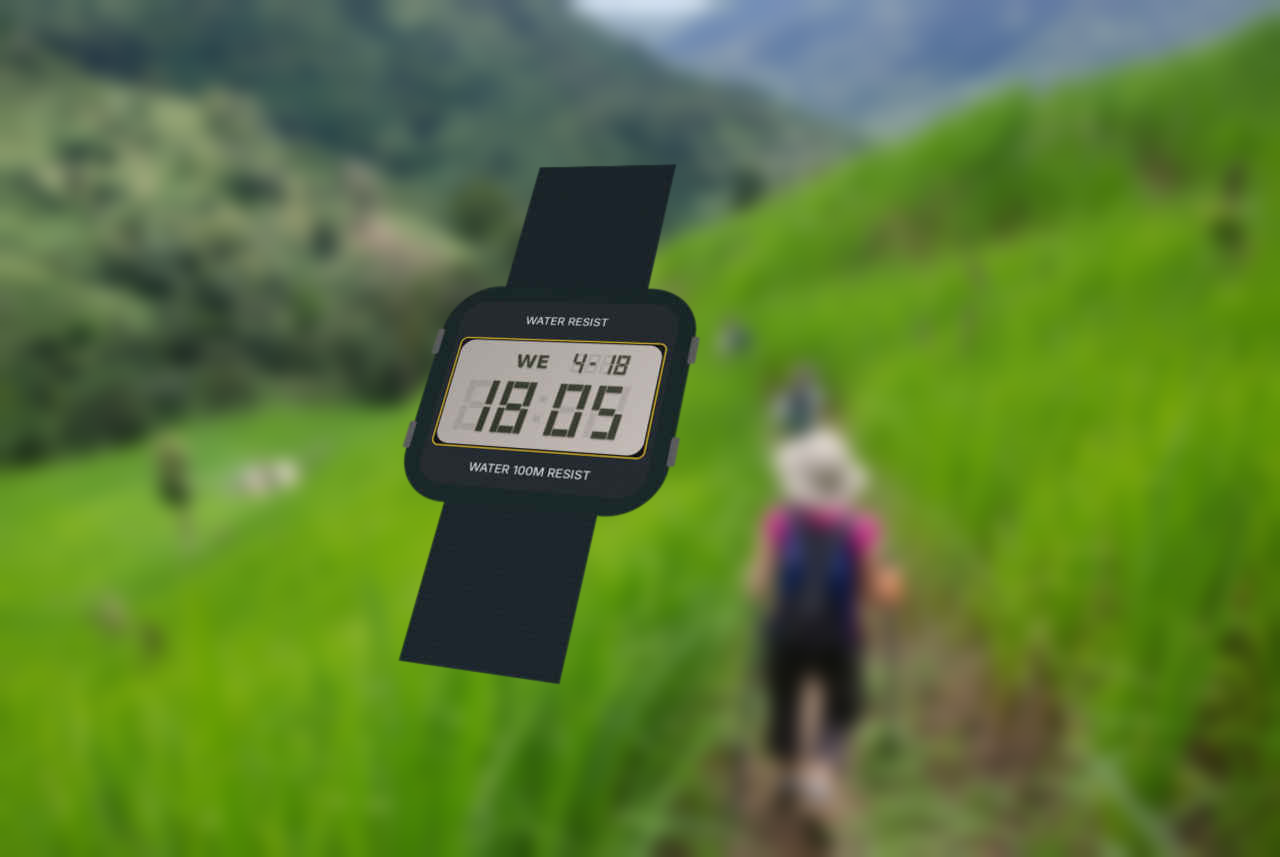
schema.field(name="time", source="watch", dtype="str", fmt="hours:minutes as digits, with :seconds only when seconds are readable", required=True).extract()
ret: 18:05
